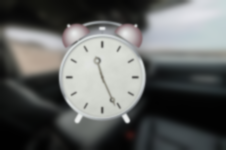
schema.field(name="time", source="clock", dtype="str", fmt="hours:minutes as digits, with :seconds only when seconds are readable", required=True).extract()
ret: 11:26
